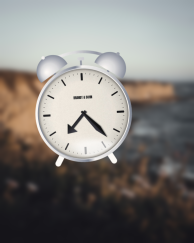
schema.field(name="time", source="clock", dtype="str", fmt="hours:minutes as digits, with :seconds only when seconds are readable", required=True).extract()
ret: 7:23
